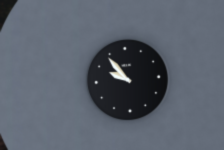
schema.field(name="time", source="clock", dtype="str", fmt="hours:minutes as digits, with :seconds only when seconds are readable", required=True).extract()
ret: 9:54
